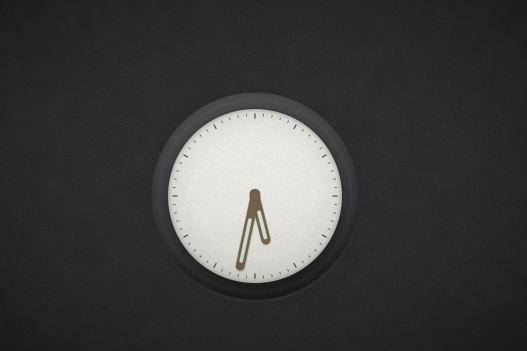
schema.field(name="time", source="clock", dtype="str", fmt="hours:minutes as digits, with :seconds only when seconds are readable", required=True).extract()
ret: 5:32
